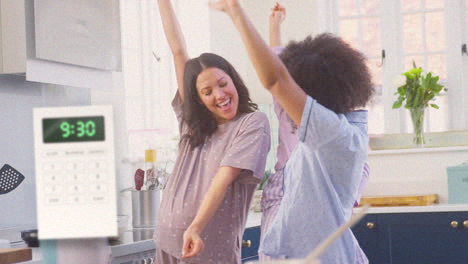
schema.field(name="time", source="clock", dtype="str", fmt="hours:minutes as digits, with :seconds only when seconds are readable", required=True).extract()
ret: 9:30
